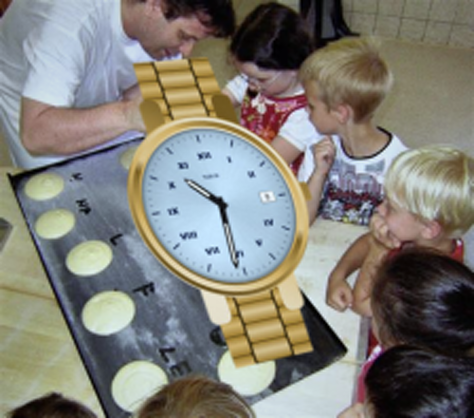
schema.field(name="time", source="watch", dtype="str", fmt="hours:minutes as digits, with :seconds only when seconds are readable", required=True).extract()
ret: 10:31
